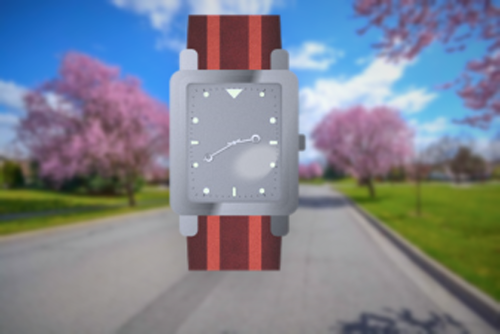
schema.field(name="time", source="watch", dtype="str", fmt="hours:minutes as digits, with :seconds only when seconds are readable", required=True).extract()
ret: 2:40
